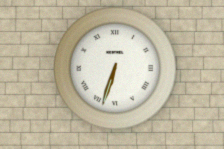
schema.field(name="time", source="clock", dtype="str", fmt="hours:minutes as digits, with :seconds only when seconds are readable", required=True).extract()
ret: 6:33
